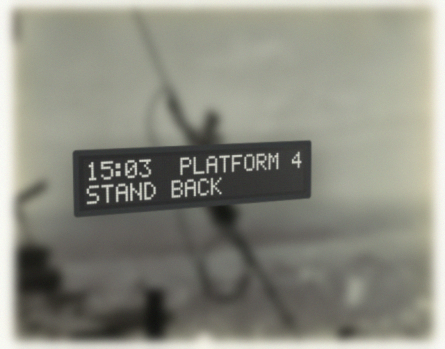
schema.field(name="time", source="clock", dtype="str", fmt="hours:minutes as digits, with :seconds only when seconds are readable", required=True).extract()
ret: 15:03
